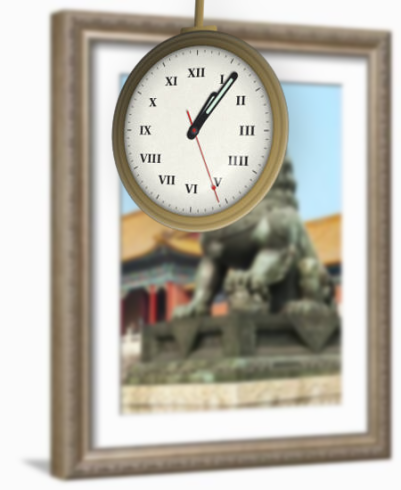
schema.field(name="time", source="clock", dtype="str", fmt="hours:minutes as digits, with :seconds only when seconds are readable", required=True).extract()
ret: 1:06:26
